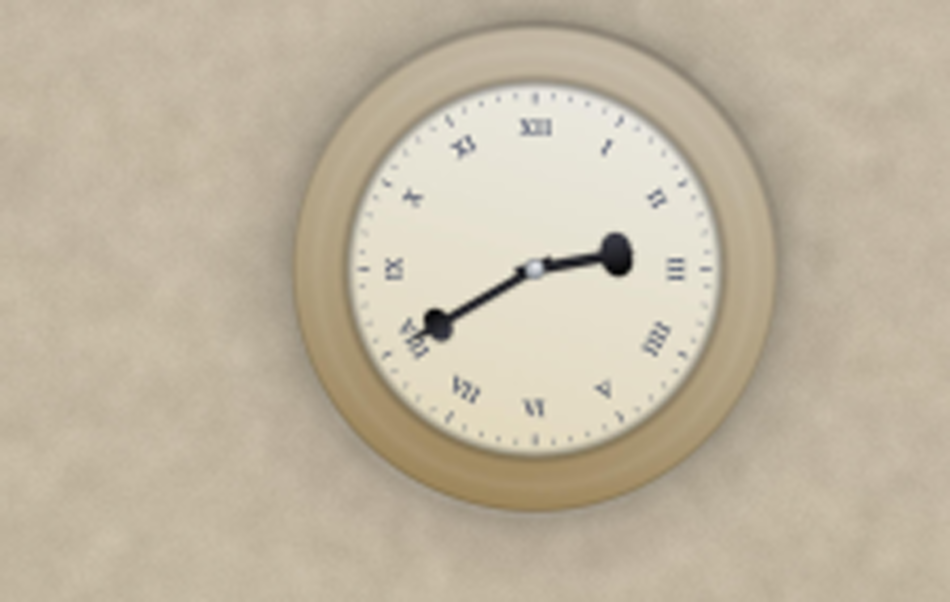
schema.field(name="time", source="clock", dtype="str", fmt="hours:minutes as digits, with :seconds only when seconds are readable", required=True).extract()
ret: 2:40
